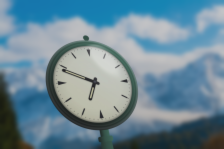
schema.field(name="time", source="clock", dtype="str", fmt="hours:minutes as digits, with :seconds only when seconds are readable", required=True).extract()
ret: 6:49
